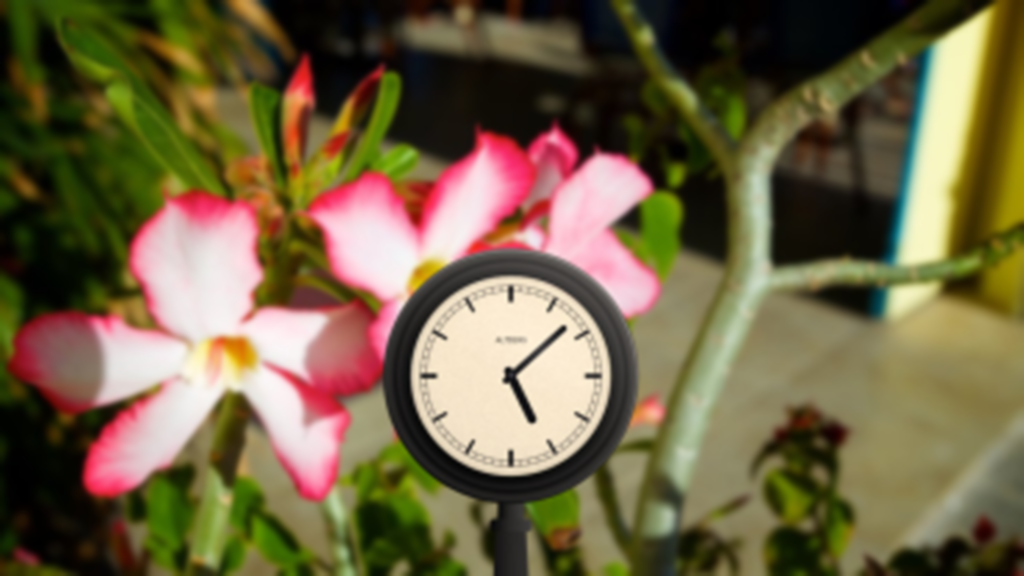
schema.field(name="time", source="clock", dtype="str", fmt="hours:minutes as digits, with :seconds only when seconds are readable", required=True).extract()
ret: 5:08
